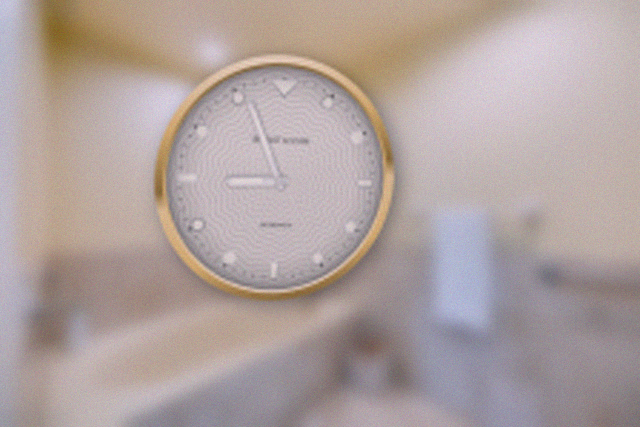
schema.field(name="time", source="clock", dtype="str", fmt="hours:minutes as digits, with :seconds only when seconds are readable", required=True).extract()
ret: 8:56
